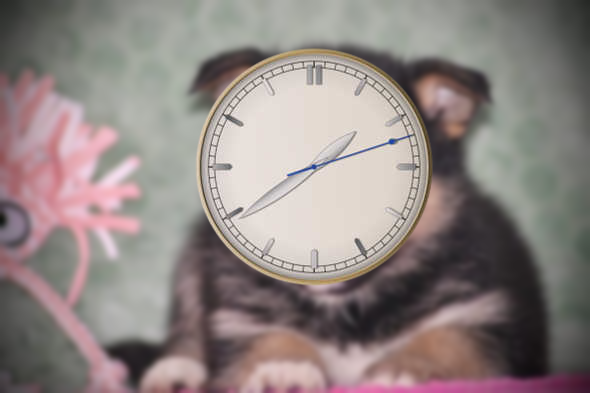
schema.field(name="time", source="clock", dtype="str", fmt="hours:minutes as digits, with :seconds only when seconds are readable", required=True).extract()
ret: 1:39:12
